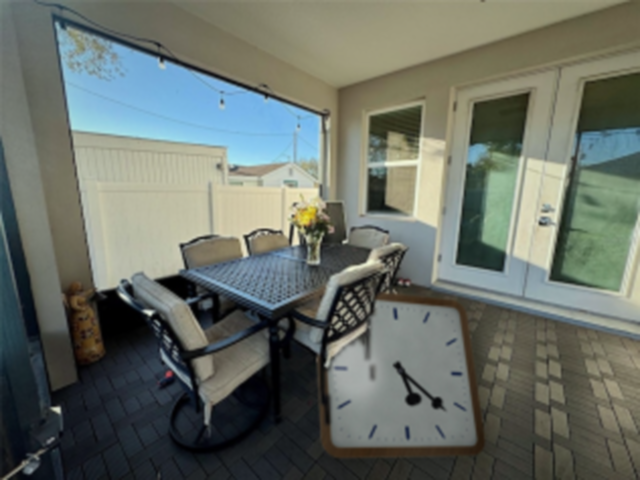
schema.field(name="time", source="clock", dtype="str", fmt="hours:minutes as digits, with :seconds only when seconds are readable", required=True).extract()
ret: 5:22
